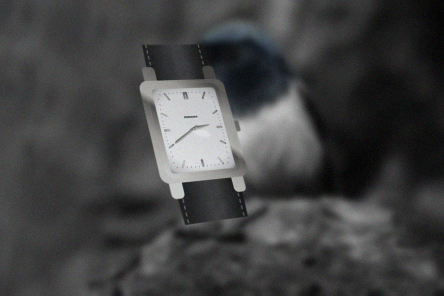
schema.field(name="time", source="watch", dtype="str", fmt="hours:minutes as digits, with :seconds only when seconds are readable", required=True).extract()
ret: 2:40
